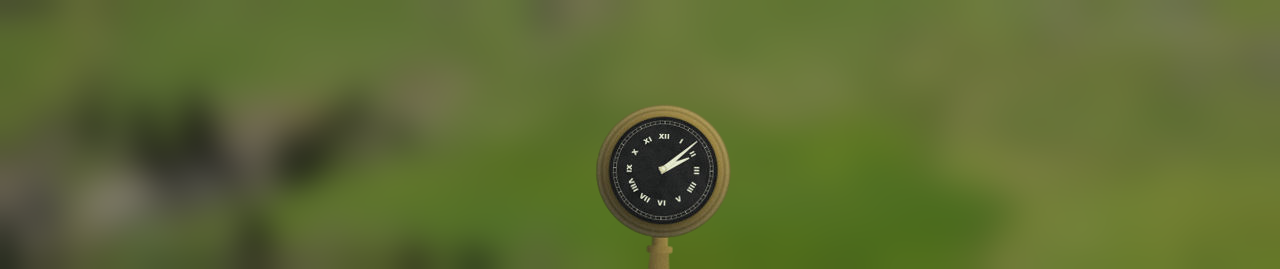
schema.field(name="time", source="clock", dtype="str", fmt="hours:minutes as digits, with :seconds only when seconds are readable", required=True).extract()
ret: 2:08
